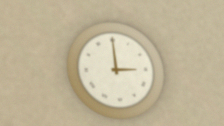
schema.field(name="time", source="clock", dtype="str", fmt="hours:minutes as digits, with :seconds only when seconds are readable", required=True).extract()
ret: 3:00
